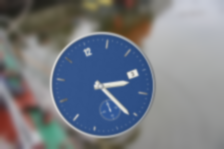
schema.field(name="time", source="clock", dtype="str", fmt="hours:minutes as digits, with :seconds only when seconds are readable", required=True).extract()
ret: 3:26
